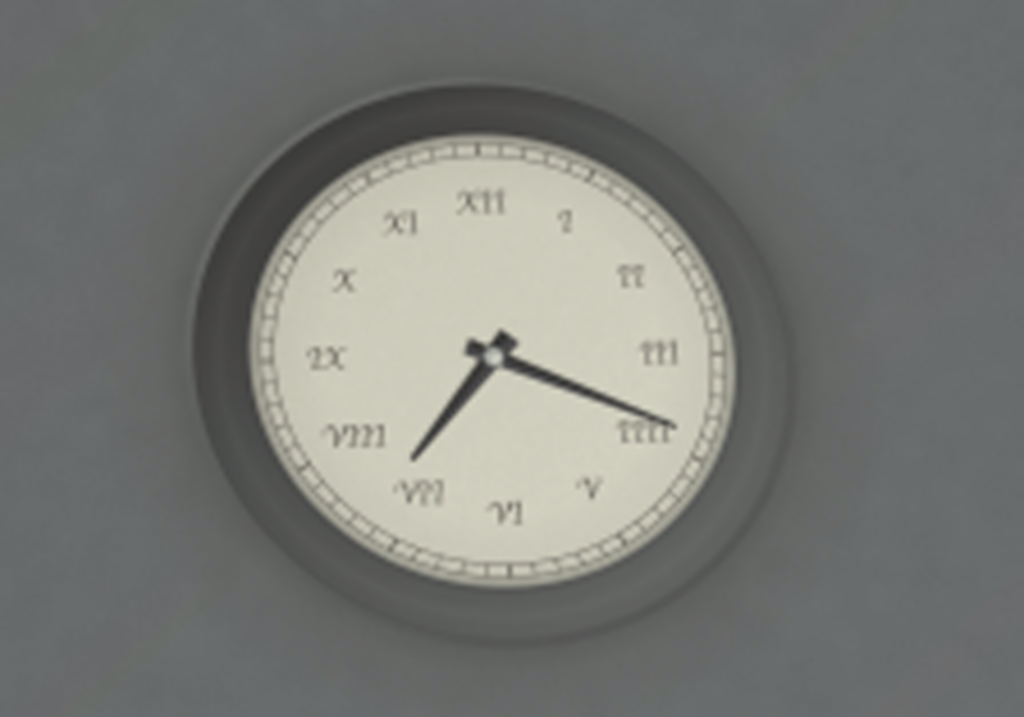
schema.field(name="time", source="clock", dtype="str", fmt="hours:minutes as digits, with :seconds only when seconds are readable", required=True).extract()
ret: 7:19
